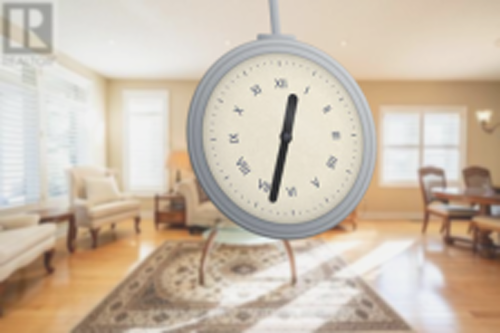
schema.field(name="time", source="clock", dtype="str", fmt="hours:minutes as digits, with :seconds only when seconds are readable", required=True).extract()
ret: 12:33
